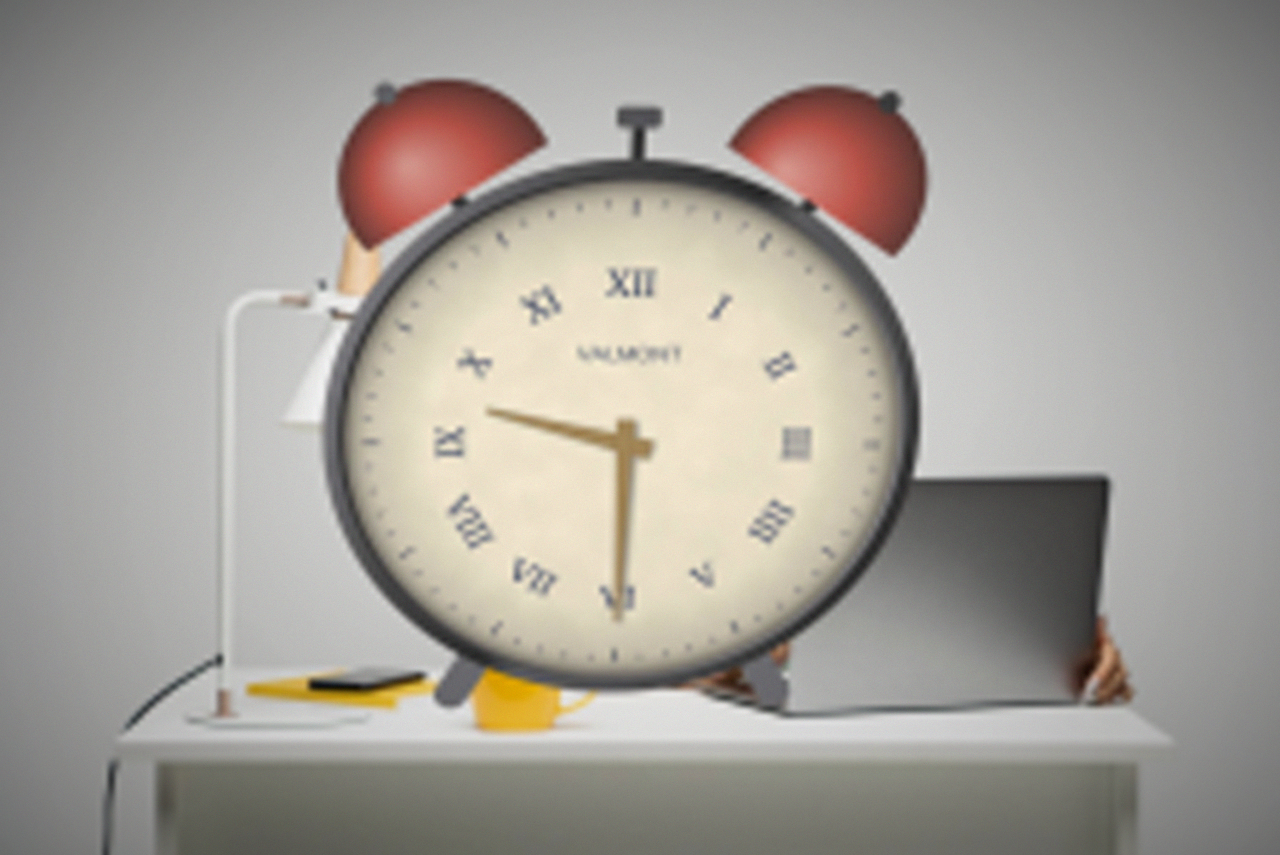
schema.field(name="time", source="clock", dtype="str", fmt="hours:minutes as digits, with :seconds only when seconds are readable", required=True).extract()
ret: 9:30
